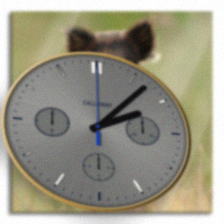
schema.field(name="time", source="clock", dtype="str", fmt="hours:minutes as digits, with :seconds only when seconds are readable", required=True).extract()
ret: 2:07
